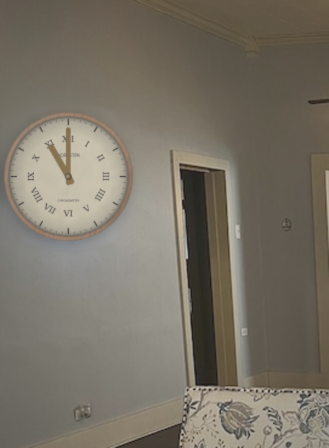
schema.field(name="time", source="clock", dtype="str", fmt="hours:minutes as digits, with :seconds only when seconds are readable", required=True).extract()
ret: 11:00
